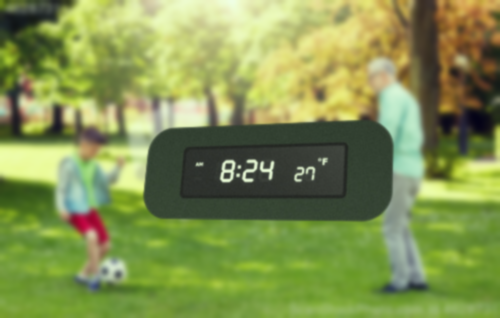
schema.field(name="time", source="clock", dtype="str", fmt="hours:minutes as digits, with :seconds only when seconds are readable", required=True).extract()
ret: 8:24
